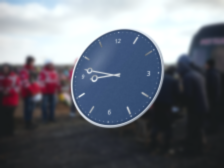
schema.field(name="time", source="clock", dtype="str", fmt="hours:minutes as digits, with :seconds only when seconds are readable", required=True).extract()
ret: 8:47
